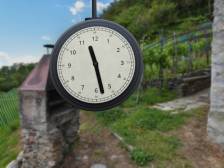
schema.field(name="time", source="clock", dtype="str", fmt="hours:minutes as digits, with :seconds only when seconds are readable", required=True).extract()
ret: 11:28
